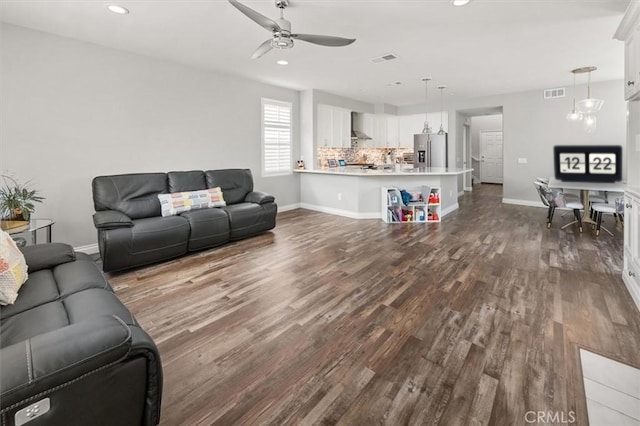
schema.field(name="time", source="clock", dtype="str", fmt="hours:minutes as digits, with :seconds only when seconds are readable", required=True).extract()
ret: 12:22
